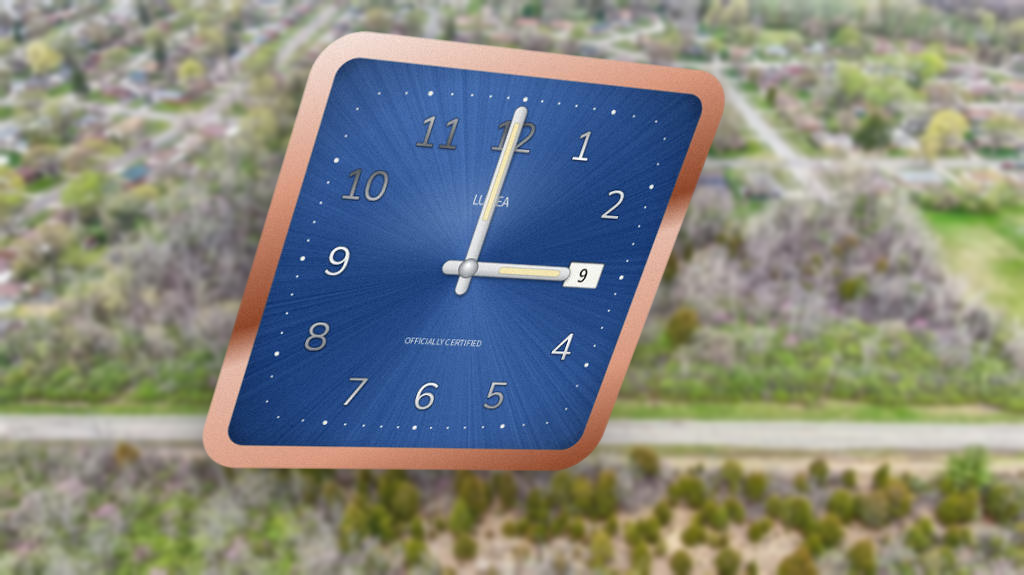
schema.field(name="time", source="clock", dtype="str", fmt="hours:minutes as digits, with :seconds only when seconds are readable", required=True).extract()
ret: 3:00
